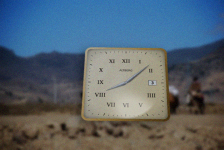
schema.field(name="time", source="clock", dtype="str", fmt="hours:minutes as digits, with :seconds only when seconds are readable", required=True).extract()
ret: 8:08
